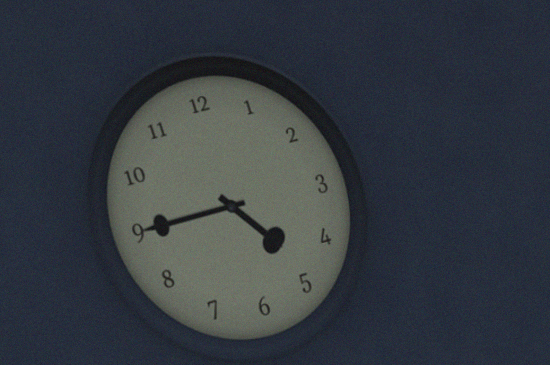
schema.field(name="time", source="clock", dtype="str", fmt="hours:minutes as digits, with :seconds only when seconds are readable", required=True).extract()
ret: 4:45
